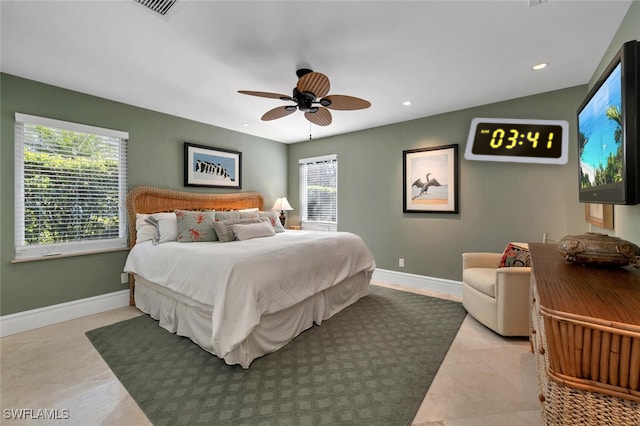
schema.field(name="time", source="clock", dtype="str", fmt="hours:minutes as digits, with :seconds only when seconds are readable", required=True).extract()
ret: 3:41
